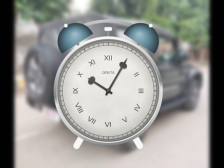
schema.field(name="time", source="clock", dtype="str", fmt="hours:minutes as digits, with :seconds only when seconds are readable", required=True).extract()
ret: 10:05
